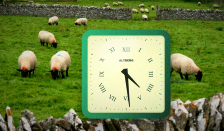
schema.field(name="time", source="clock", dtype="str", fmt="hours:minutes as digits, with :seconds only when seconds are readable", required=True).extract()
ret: 4:29
